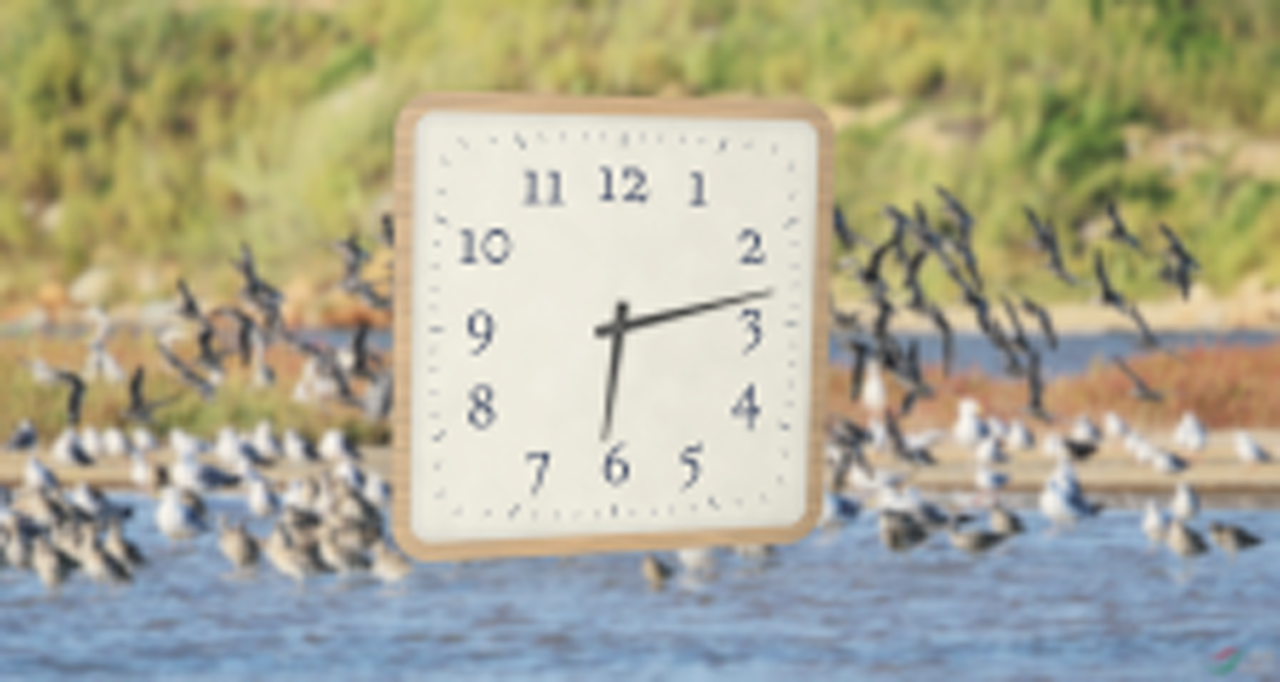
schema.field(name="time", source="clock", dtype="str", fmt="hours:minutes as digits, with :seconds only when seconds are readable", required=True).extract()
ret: 6:13
